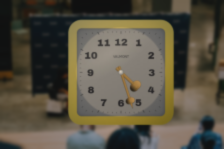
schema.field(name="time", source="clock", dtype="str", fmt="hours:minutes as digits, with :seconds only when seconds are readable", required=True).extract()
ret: 4:27
